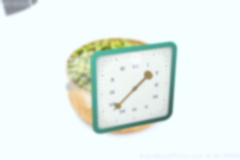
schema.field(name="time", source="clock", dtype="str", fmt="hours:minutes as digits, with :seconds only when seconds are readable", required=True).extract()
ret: 1:38
